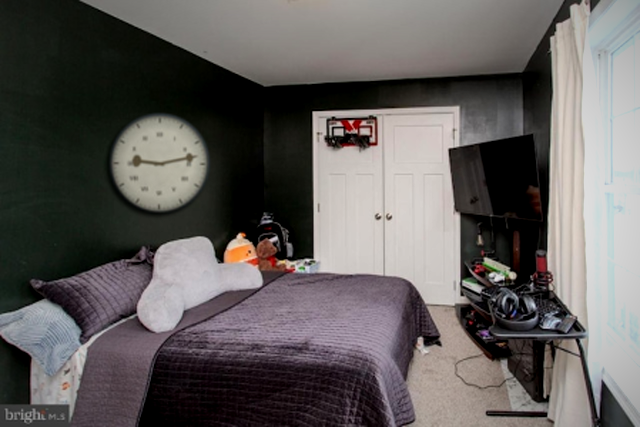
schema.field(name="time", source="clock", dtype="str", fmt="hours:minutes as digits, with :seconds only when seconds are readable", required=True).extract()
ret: 9:13
